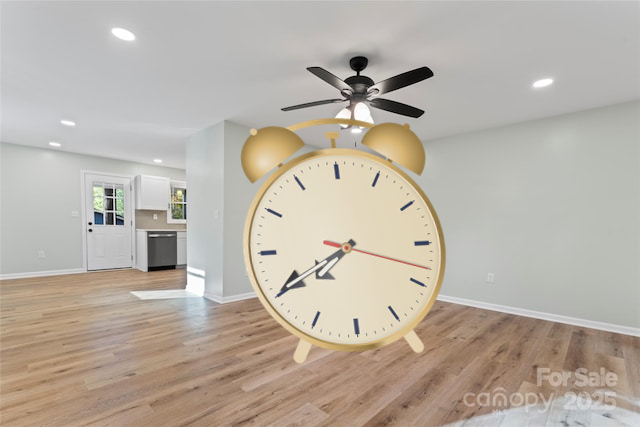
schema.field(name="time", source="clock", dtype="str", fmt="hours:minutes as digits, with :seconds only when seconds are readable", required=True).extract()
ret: 7:40:18
